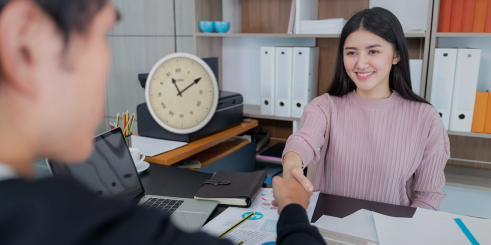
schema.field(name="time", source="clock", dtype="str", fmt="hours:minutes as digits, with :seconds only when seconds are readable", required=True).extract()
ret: 11:10
